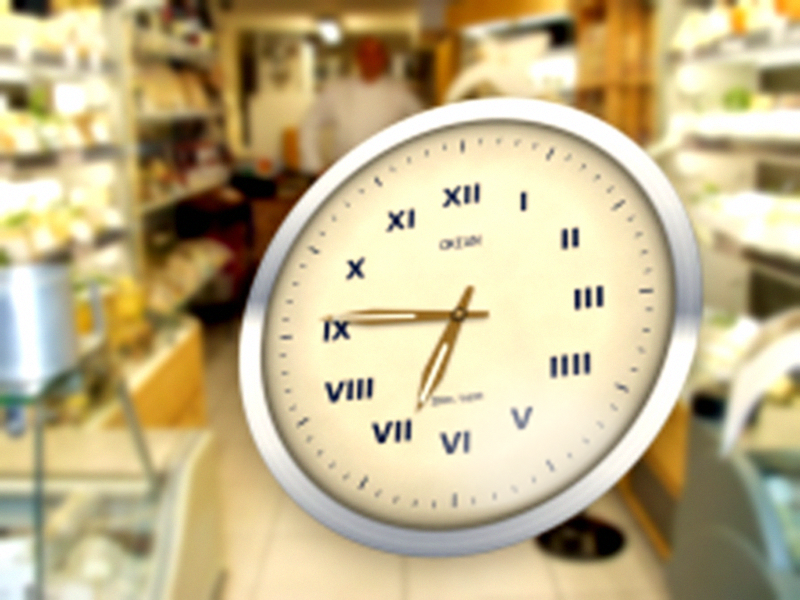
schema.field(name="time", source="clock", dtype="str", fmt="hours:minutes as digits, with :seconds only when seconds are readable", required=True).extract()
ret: 6:46
